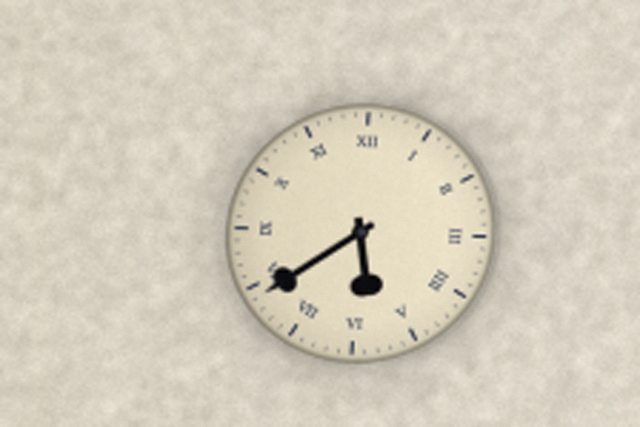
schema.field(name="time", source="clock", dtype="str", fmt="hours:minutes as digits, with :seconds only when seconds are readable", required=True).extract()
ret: 5:39
